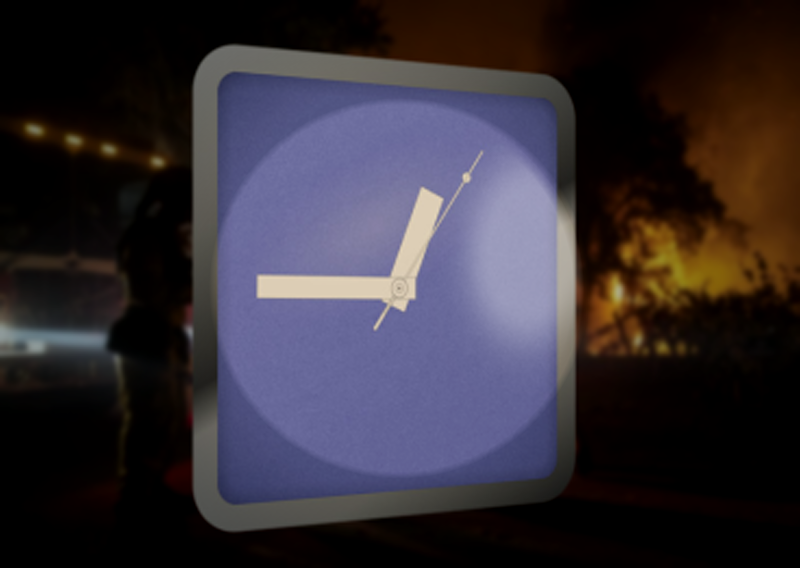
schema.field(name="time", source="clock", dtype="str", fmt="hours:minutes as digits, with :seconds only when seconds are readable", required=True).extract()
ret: 12:45:06
